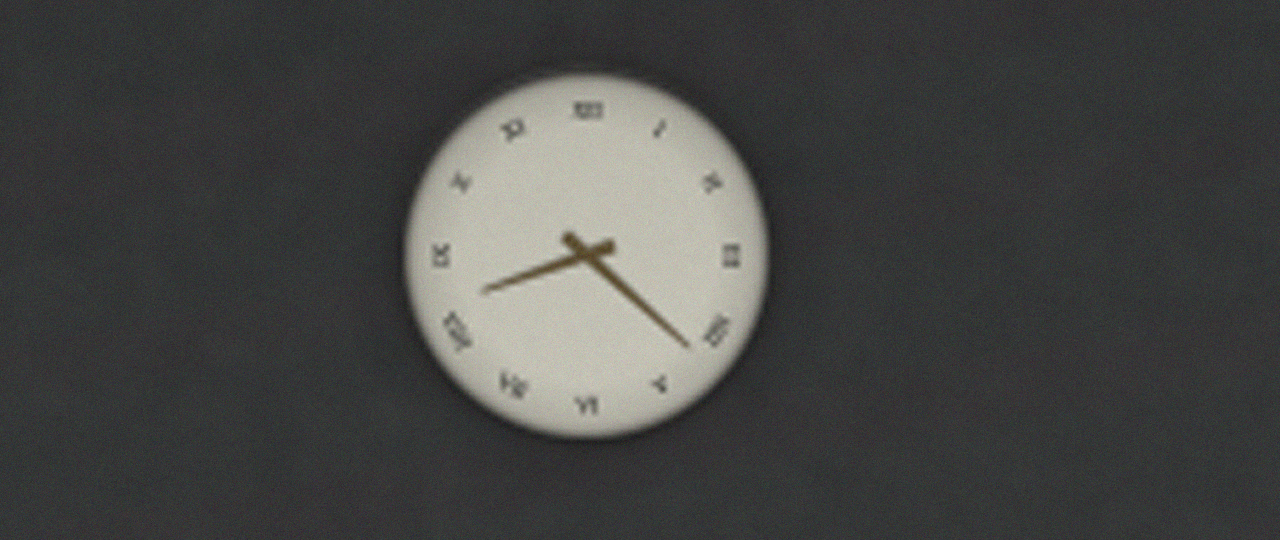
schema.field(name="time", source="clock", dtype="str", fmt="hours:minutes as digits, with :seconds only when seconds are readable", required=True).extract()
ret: 8:22
